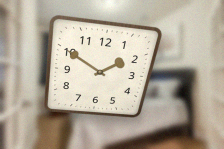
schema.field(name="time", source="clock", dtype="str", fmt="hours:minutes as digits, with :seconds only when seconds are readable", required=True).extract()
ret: 1:50
